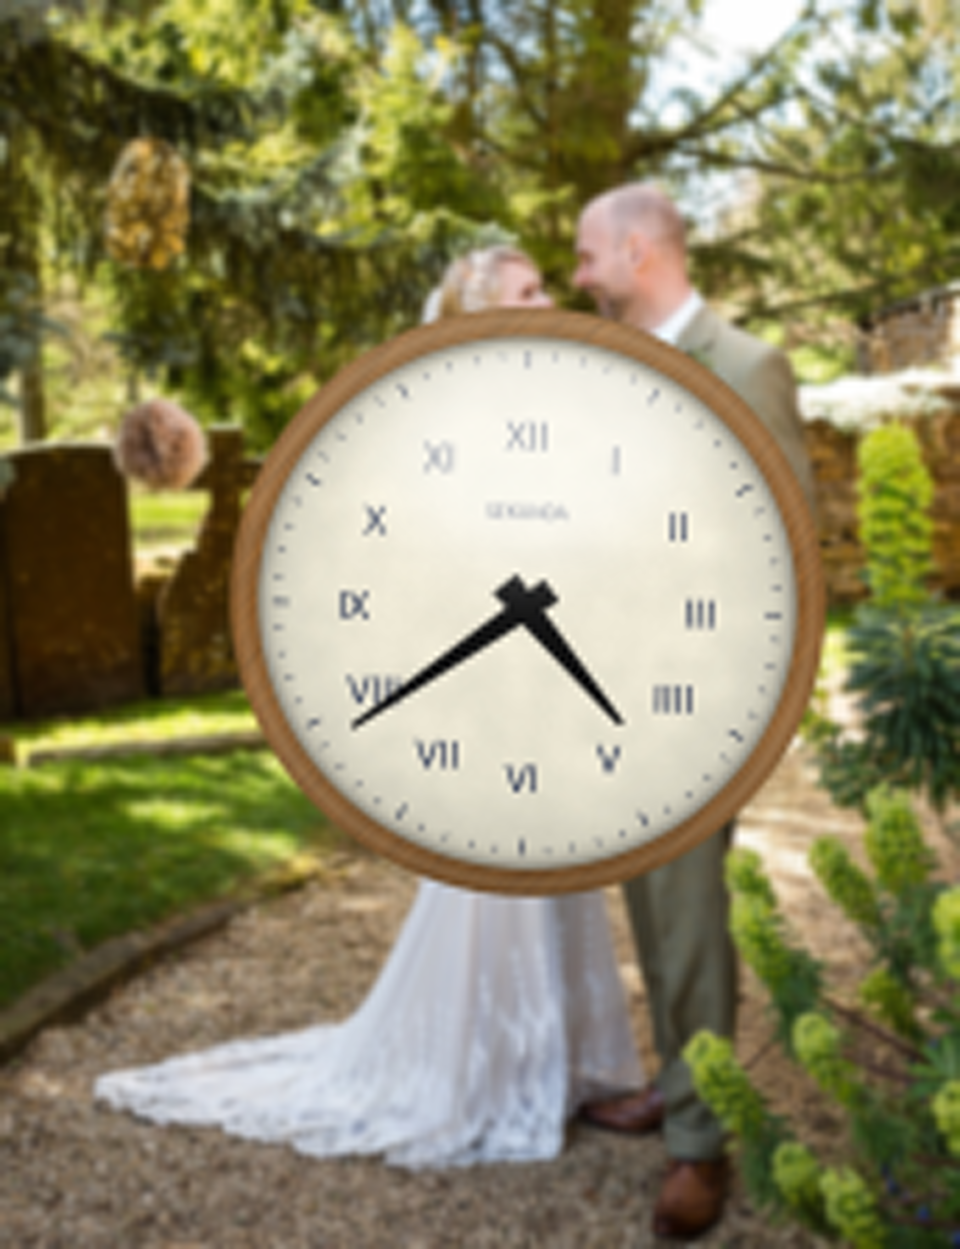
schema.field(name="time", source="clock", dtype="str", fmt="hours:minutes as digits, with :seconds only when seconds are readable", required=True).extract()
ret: 4:39
